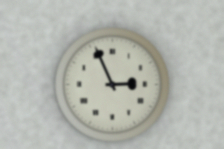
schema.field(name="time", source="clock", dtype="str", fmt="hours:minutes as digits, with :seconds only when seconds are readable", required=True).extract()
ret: 2:56
